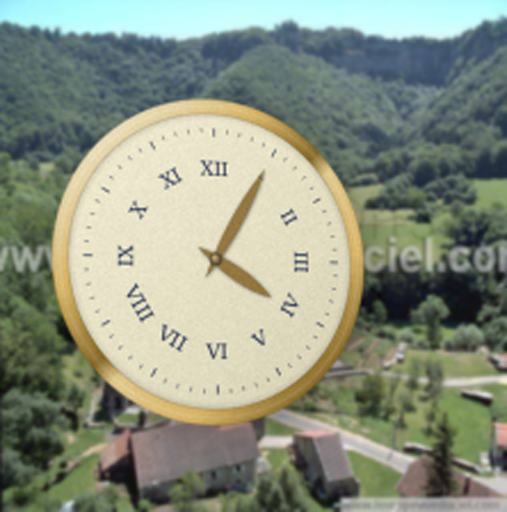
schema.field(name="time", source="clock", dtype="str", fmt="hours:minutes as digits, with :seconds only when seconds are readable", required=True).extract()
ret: 4:05
